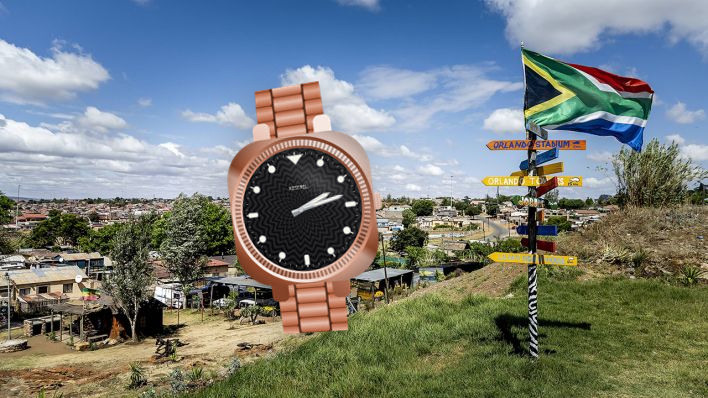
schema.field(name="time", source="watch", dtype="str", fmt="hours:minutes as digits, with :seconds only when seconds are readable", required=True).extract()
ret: 2:13
